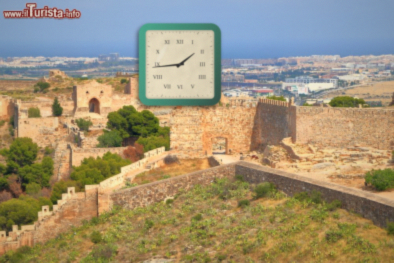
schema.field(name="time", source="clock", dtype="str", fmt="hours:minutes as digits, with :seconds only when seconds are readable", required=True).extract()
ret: 1:44
